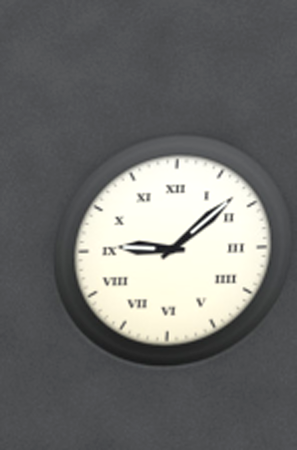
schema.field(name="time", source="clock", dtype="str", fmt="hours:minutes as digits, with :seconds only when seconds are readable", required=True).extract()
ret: 9:08
